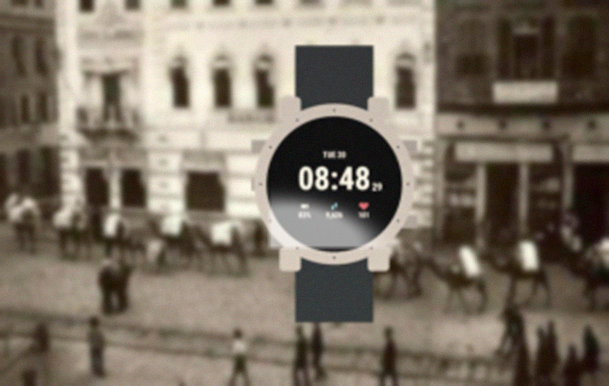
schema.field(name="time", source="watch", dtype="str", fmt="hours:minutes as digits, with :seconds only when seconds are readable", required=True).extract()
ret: 8:48
